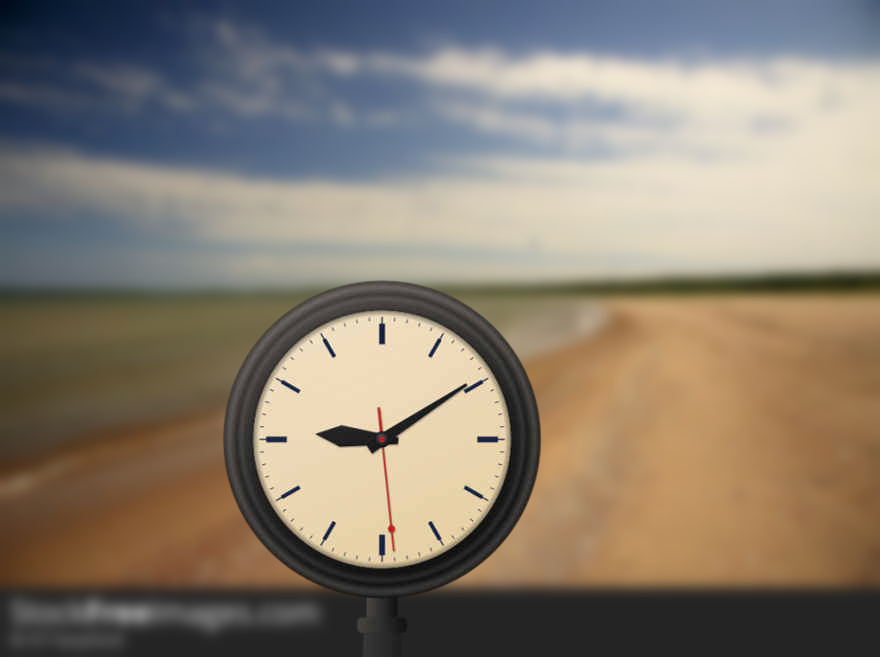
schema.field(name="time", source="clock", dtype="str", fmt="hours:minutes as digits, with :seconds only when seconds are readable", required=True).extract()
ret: 9:09:29
